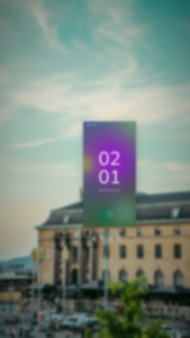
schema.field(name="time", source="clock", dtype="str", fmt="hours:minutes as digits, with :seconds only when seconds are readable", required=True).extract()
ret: 2:01
